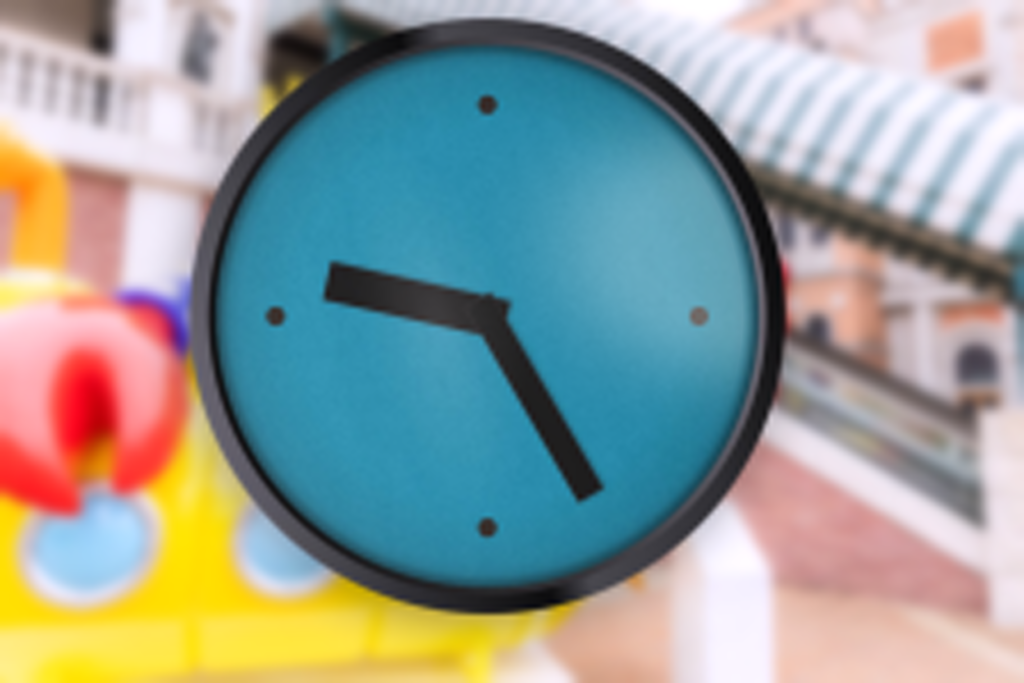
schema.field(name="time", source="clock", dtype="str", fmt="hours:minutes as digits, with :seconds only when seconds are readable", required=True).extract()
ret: 9:25
